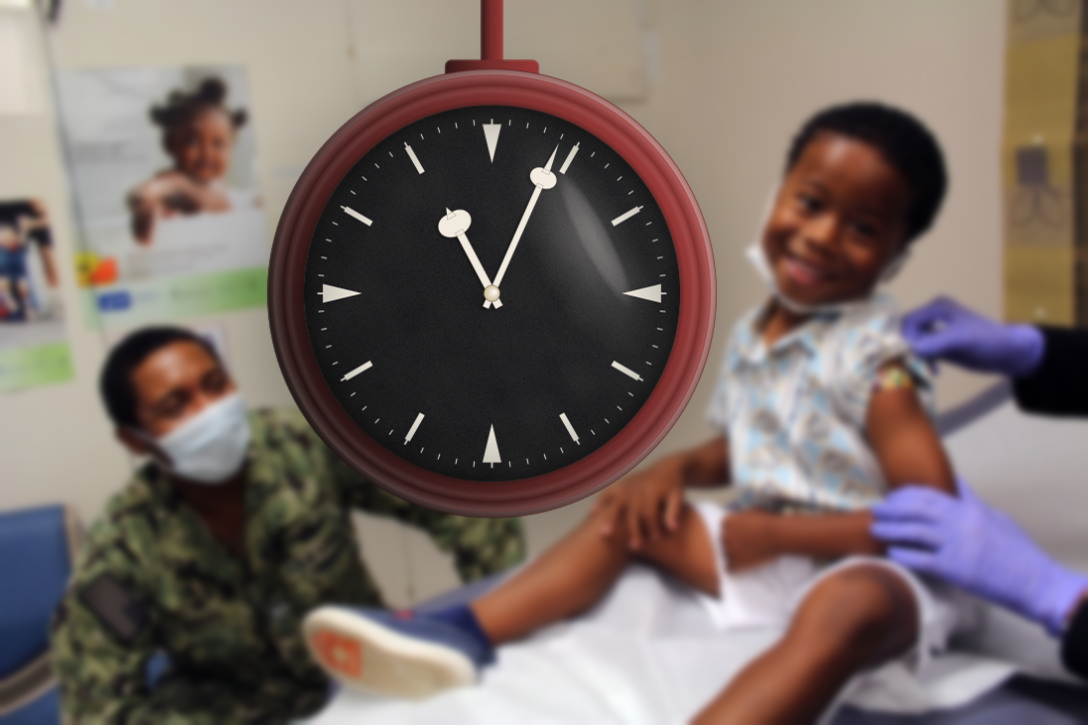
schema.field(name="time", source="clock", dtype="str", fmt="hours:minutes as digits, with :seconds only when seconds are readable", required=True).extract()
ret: 11:04
